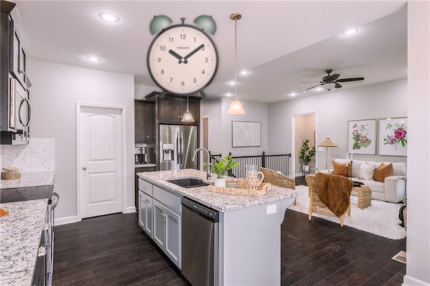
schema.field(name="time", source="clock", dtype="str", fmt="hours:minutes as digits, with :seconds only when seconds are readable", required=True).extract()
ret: 10:09
